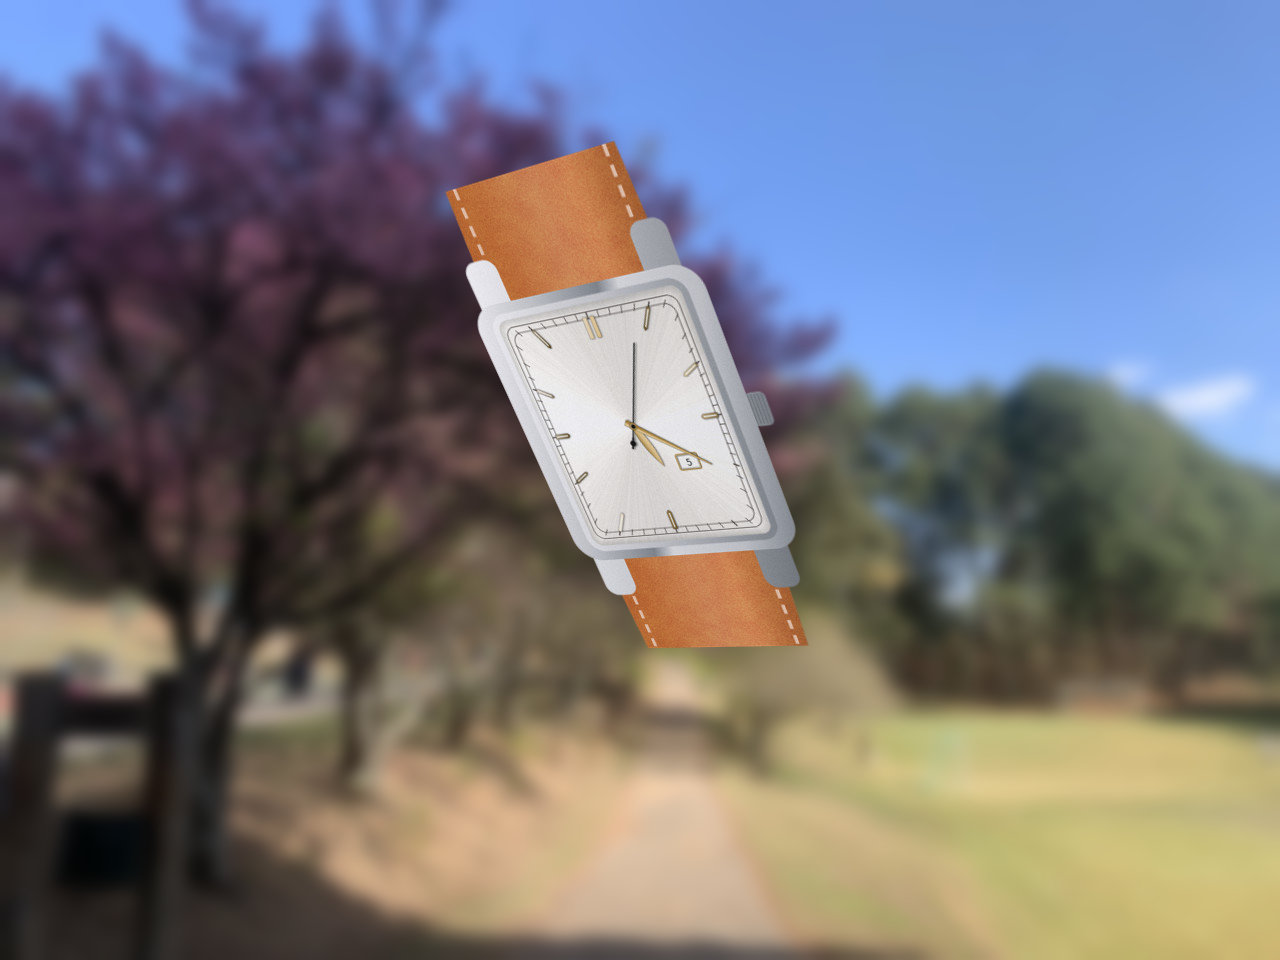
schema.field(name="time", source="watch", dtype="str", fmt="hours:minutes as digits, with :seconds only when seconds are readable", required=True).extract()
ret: 5:21:04
